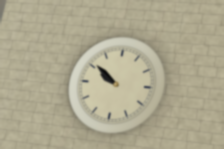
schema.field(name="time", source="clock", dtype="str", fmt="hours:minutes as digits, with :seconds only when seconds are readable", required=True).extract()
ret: 9:51
